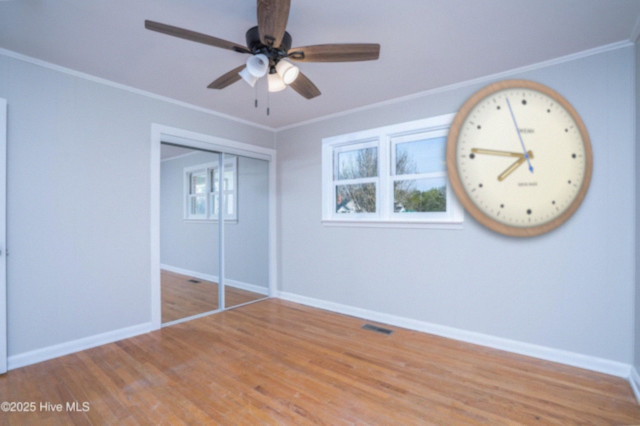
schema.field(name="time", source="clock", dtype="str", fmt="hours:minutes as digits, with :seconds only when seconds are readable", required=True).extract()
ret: 7:45:57
